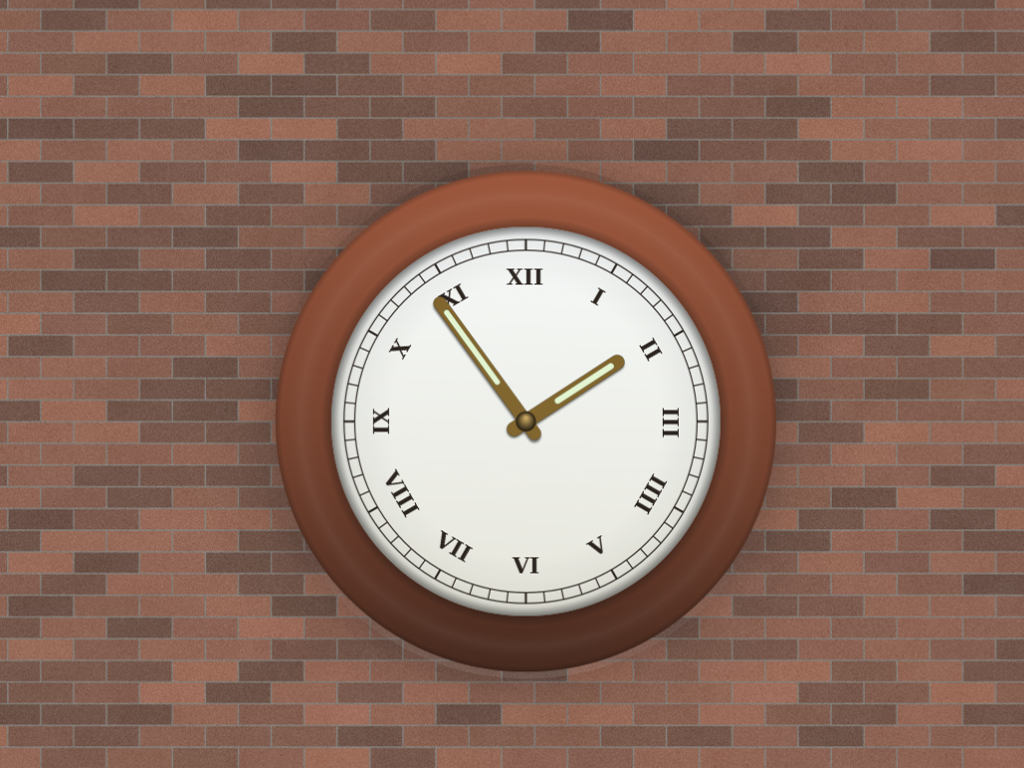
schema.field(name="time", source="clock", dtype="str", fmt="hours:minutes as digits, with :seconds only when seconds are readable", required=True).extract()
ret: 1:54
